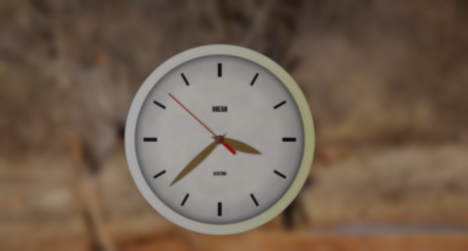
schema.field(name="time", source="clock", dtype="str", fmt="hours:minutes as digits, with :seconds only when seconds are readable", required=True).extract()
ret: 3:37:52
